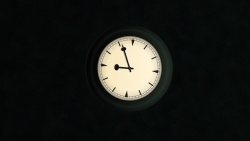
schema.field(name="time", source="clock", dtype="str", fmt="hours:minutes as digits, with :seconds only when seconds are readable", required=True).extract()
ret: 8:56
